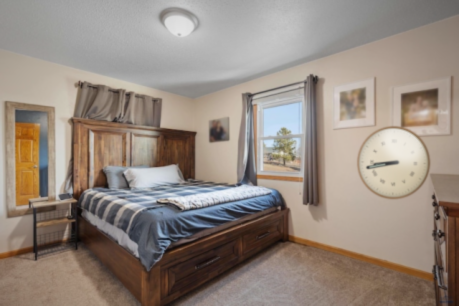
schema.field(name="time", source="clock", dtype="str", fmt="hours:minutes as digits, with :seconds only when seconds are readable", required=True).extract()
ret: 8:43
